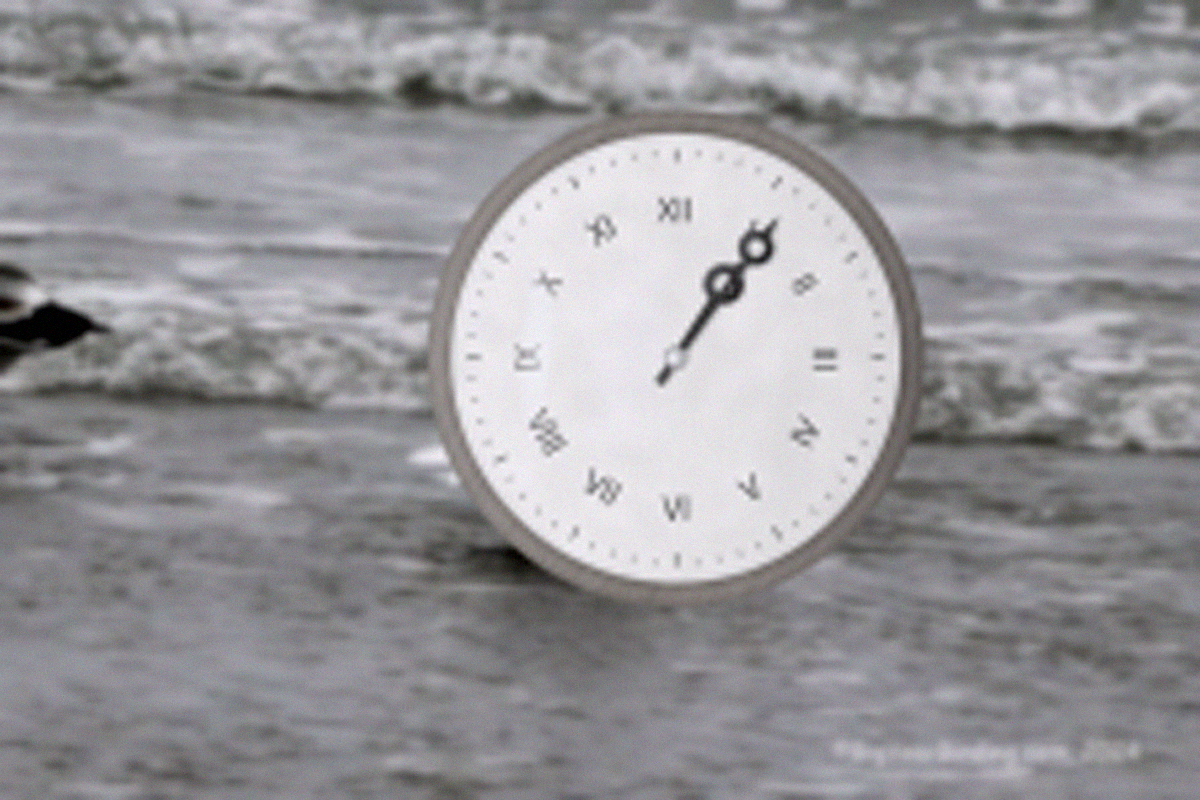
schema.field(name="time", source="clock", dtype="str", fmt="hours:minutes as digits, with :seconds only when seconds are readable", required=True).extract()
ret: 1:06
